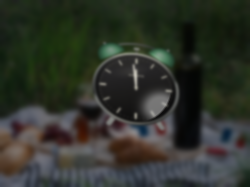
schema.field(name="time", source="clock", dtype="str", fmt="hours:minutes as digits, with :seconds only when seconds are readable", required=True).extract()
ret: 11:59
